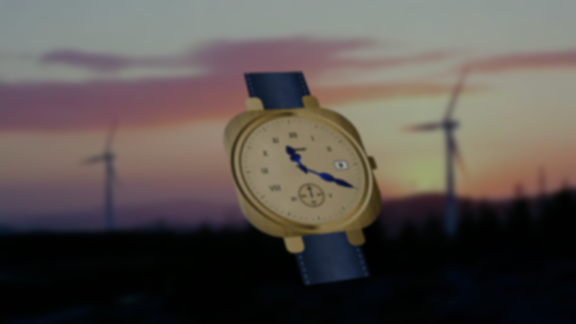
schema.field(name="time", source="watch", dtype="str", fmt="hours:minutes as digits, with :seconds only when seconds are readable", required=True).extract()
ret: 11:20
